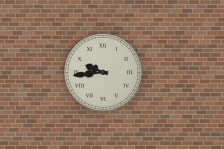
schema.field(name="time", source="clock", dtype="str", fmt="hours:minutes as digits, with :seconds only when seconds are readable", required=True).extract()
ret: 9:44
